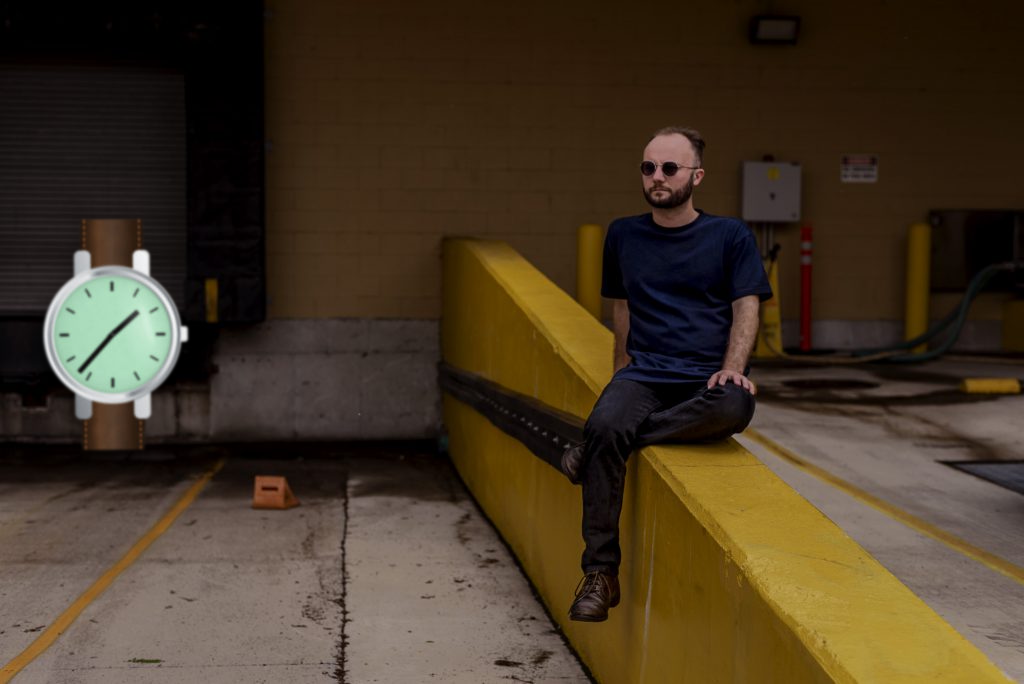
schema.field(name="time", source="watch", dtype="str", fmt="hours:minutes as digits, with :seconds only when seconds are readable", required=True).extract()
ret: 1:37
